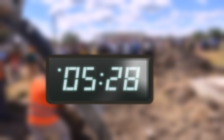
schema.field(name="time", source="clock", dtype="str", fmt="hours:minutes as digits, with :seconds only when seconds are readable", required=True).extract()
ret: 5:28
